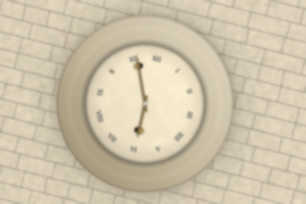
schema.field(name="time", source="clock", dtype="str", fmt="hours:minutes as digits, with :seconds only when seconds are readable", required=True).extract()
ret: 5:56
